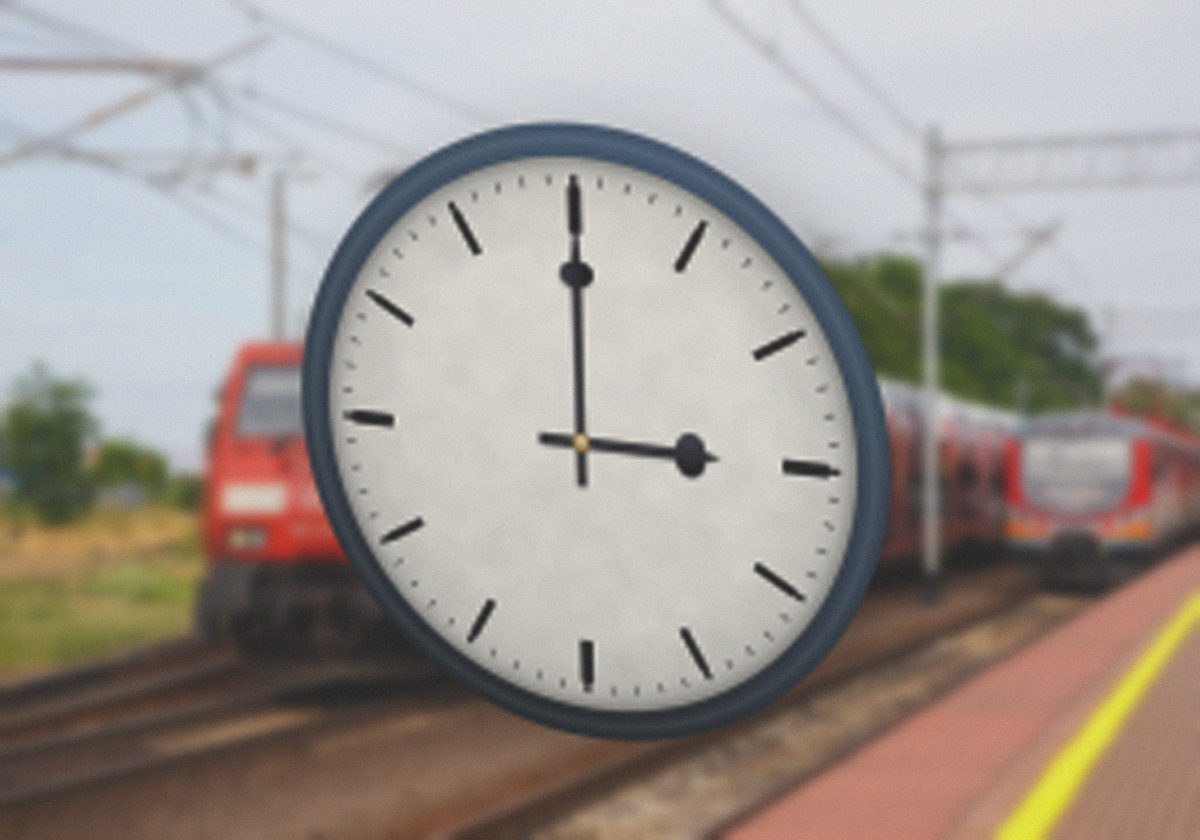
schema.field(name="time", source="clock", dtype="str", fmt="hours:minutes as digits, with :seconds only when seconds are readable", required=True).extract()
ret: 3:00
